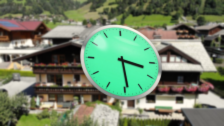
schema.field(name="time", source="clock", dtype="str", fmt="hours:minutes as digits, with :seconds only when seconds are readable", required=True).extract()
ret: 3:29
